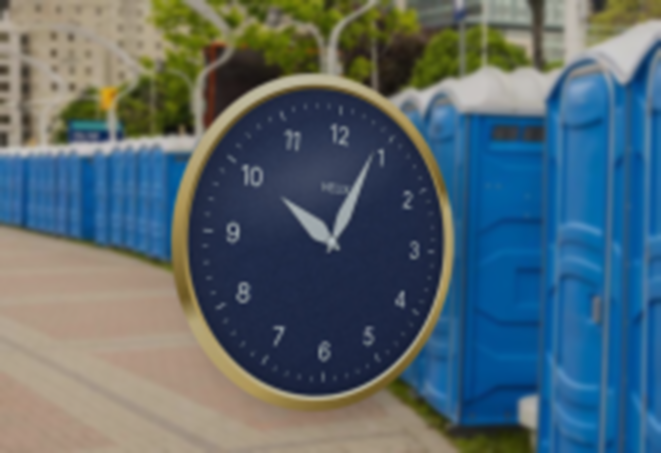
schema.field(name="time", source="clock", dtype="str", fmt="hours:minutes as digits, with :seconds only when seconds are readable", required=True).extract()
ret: 10:04
